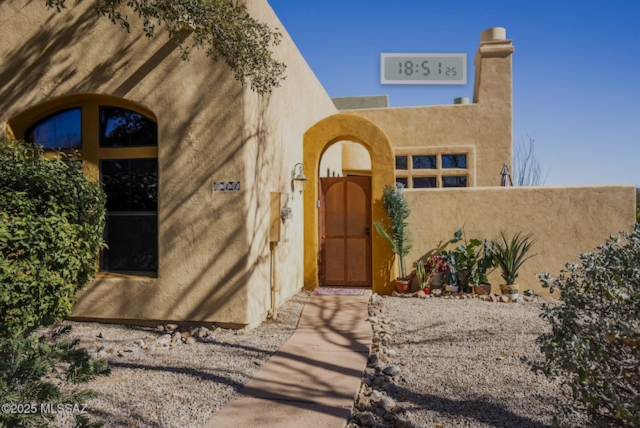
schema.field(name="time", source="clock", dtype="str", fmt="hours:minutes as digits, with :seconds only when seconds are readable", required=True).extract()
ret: 18:51
